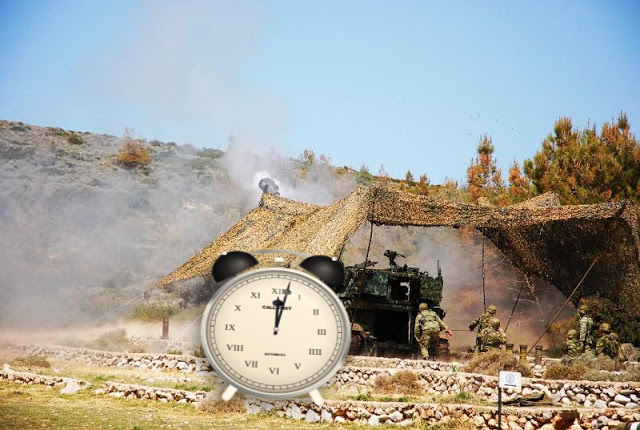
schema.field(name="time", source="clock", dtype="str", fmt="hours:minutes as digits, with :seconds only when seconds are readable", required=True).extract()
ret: 12:02
